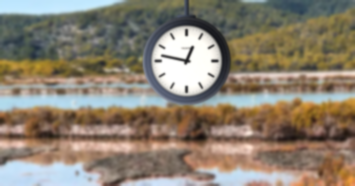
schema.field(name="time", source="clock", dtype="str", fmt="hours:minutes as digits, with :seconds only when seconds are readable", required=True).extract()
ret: 12:47
